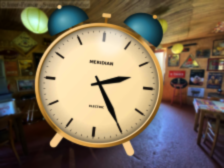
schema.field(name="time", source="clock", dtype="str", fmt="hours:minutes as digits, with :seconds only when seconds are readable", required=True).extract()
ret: 2:25
